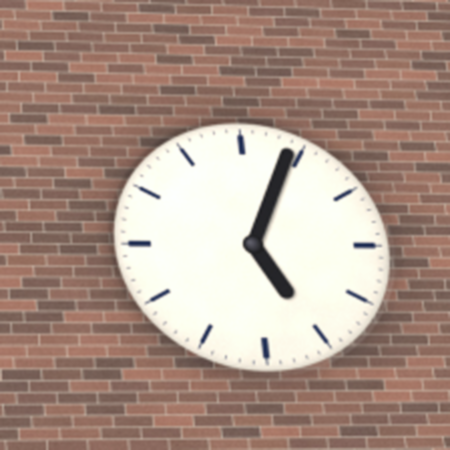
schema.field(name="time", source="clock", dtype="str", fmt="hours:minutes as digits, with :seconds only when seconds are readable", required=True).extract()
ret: 5:04
